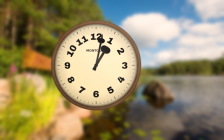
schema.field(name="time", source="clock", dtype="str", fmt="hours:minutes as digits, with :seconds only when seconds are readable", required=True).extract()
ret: 1:02
